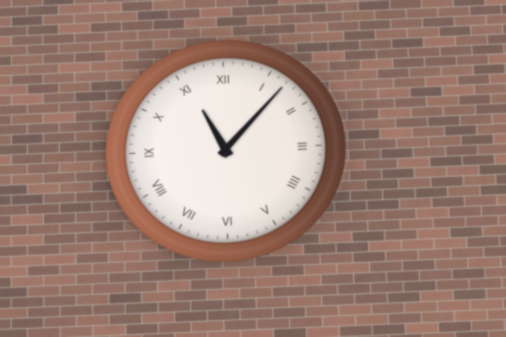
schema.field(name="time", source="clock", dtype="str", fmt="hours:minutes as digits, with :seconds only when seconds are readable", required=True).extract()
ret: 11:07
